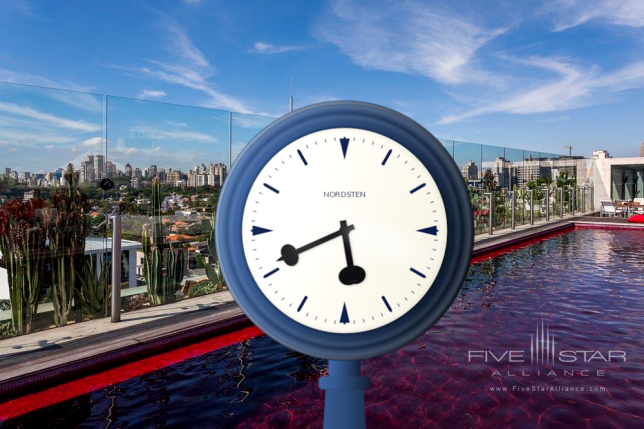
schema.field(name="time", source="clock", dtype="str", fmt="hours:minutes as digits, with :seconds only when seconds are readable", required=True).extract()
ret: 5:41
